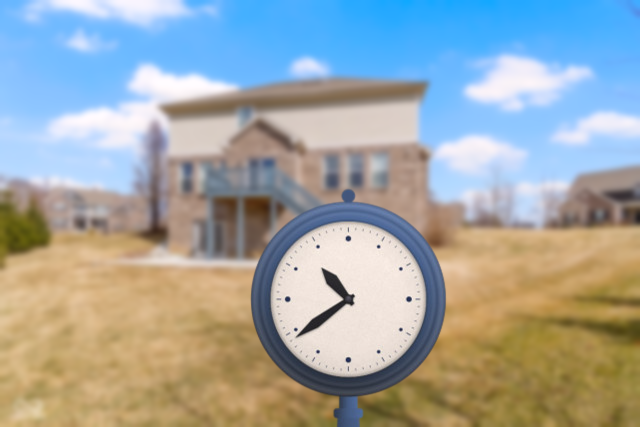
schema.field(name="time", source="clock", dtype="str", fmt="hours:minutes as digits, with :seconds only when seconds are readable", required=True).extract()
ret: 10:39
